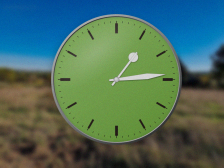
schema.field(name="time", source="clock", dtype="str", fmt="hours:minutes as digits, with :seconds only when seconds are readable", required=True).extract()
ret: 1:14
